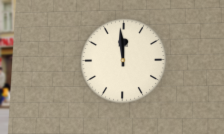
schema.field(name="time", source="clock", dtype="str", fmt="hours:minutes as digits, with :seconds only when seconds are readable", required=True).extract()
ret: 11:59
